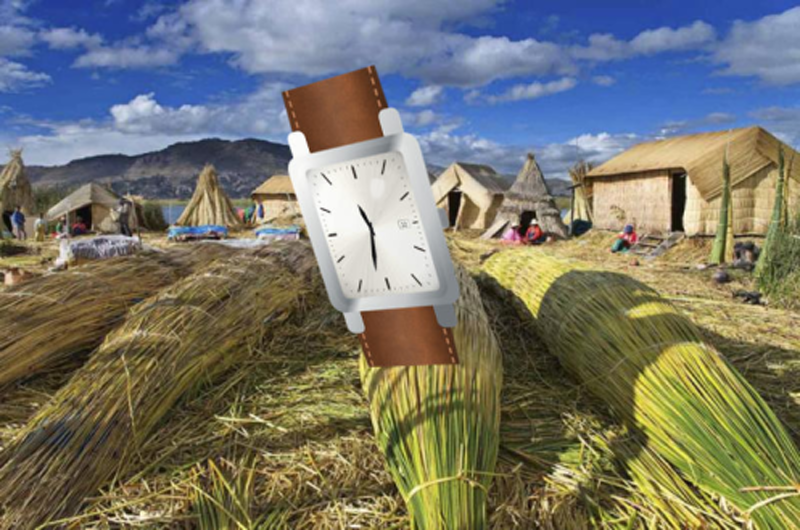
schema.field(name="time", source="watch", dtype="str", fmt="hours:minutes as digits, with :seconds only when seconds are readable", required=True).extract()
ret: 11:32
